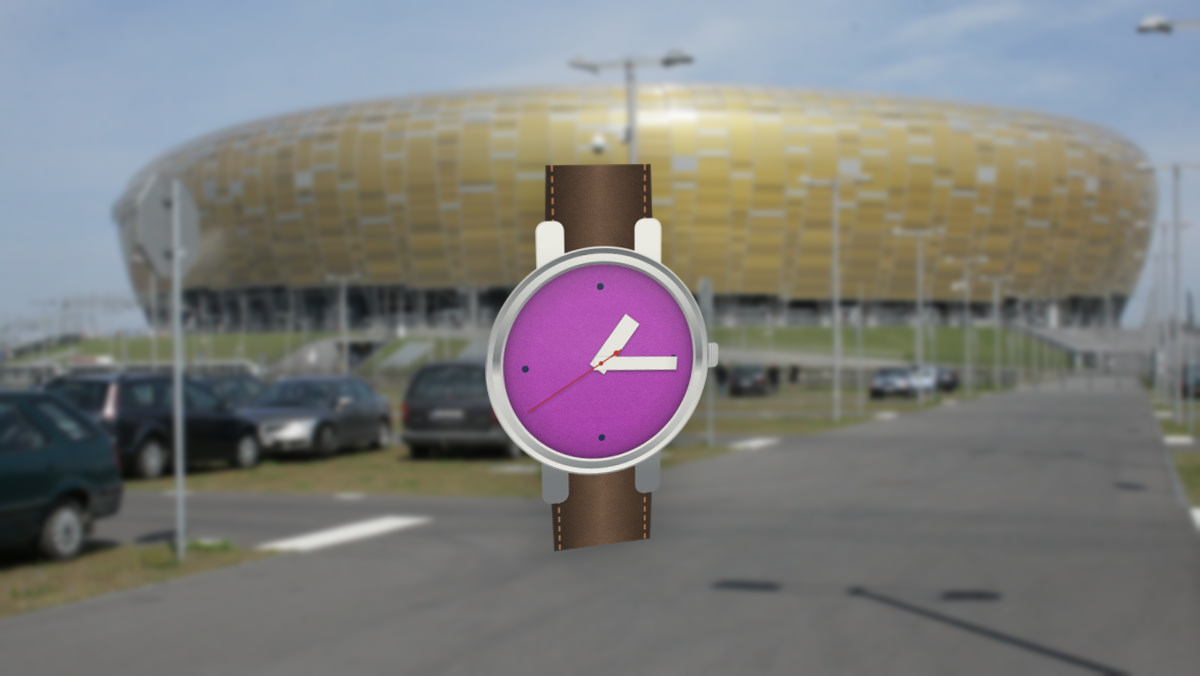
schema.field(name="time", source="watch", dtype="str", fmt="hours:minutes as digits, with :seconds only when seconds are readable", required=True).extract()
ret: 1:15:40
